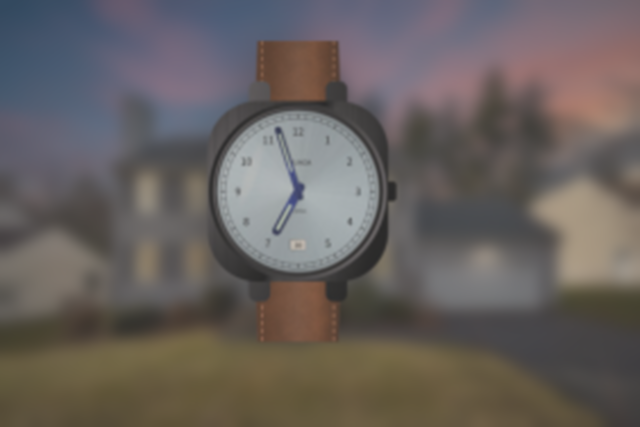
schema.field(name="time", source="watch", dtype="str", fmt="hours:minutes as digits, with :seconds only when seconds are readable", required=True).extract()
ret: 6:57
